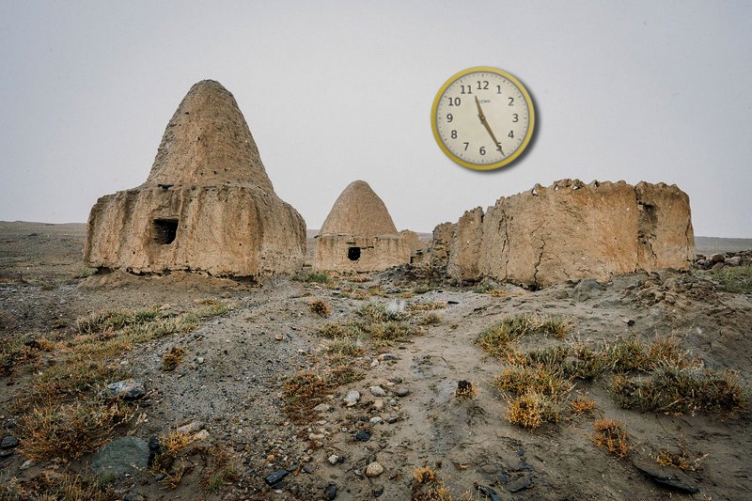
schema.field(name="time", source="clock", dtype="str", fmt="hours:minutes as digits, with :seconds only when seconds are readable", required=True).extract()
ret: 11:25
